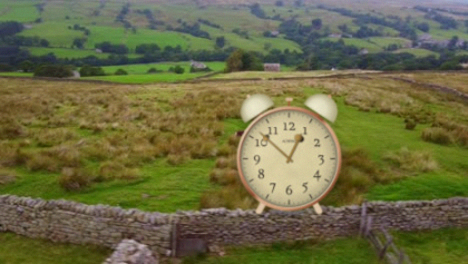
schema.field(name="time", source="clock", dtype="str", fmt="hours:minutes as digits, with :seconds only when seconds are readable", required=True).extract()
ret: 12:52
